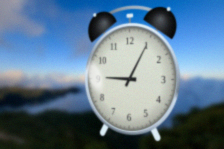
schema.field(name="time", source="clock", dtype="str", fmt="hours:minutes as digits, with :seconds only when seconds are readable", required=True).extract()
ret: 9:05
